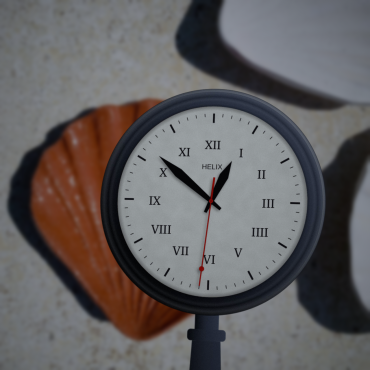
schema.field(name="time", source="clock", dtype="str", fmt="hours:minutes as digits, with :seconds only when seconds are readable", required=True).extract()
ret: 12:51:31
